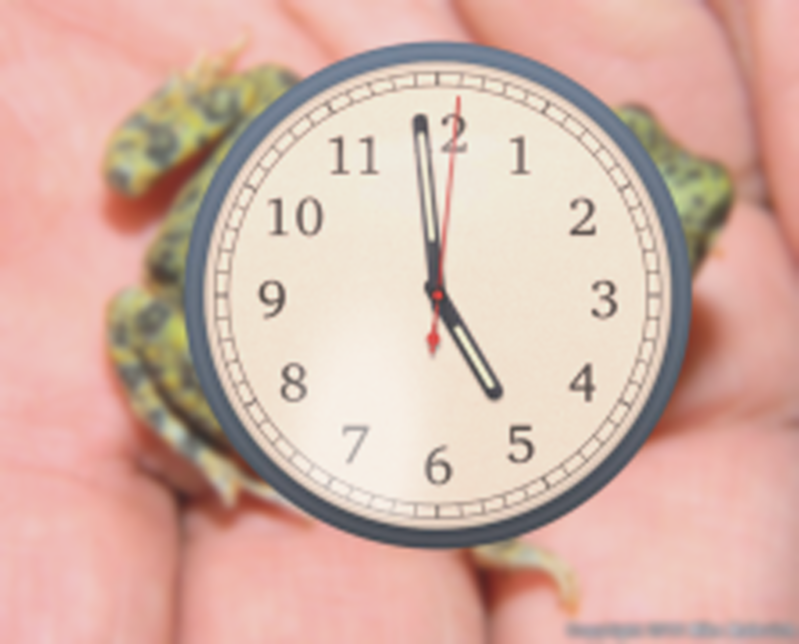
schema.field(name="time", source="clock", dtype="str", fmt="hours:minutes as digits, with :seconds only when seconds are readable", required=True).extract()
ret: 4:59:01
